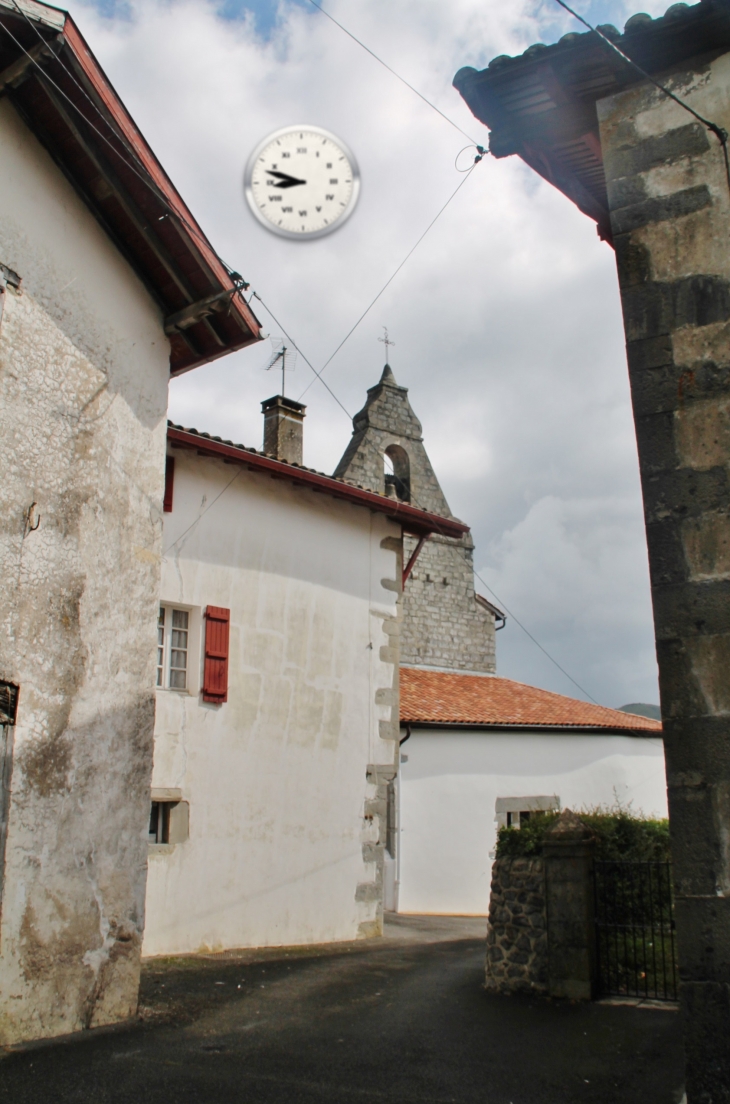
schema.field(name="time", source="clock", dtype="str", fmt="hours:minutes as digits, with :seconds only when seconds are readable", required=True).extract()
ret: 8:48
